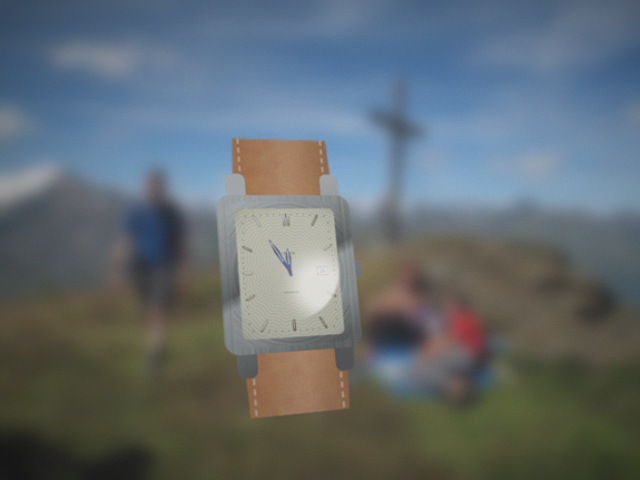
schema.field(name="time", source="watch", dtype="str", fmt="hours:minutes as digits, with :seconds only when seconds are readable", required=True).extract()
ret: 11:55
